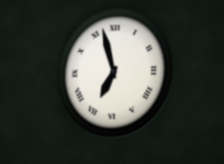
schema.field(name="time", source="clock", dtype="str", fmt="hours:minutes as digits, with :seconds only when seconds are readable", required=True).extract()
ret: 6:57
